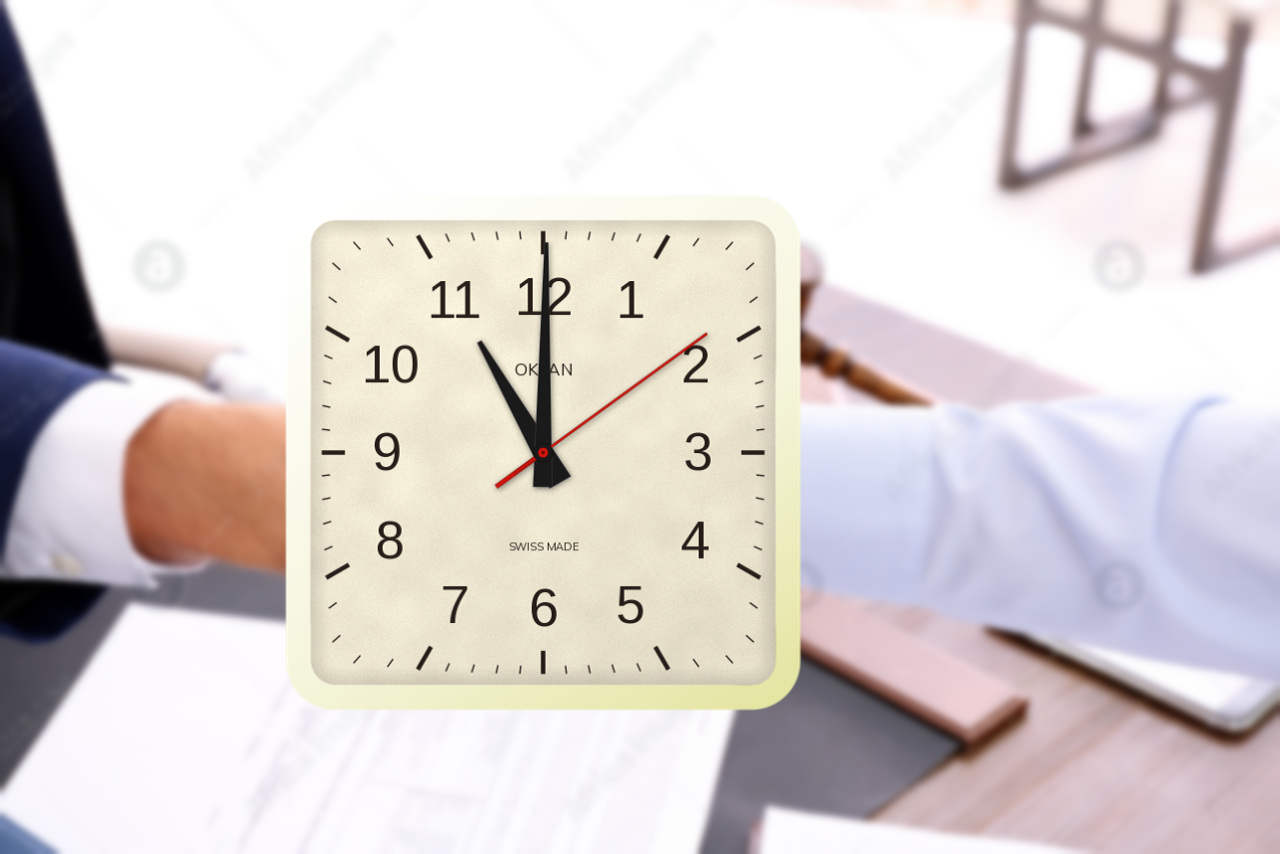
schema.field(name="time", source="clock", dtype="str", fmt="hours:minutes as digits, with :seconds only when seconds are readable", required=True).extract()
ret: 11:00:09
